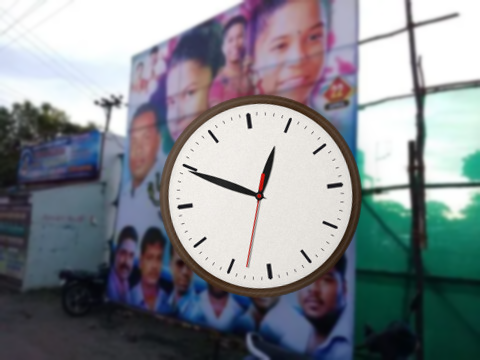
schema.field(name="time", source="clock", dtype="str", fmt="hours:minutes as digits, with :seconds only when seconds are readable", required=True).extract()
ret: 12:49:33
